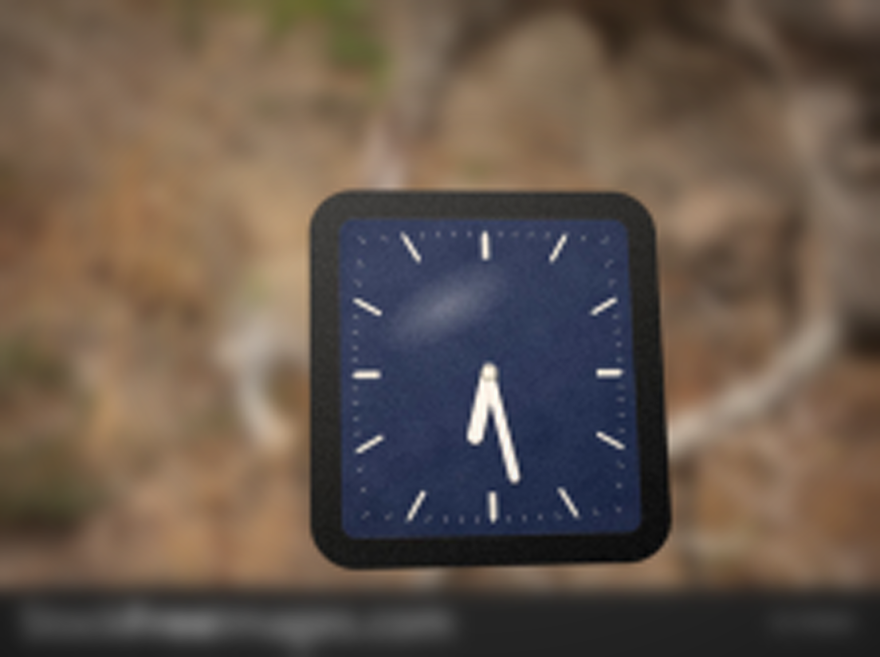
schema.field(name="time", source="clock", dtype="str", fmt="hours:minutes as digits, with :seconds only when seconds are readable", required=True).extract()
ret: 6:28
